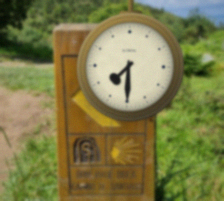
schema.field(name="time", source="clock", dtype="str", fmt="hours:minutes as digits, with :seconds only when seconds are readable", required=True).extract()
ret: 7:30
